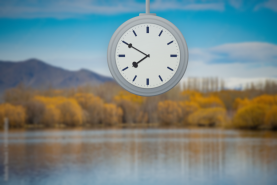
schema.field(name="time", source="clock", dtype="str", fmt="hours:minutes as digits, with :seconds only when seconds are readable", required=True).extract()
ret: 7:50
